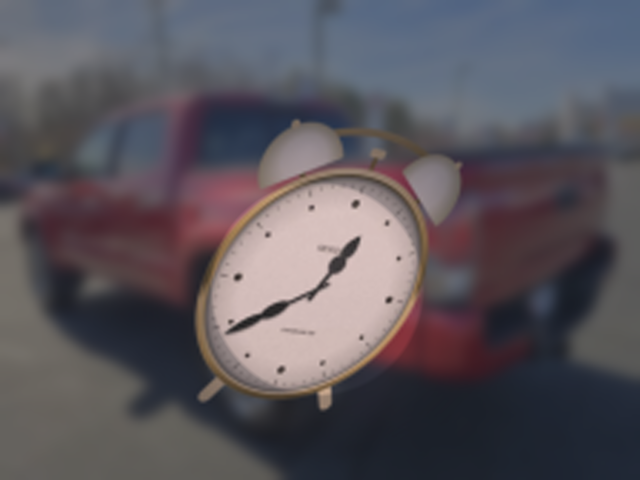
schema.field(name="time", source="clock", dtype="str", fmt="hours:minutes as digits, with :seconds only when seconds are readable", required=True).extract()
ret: 12:39
